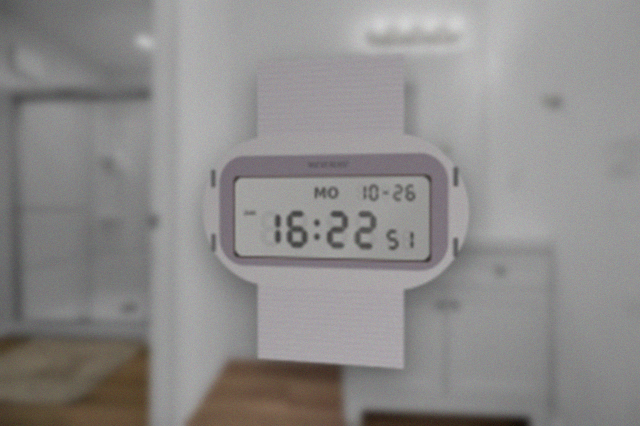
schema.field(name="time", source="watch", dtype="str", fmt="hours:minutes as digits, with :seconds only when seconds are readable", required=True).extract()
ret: 16:22:51
